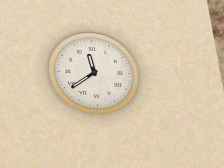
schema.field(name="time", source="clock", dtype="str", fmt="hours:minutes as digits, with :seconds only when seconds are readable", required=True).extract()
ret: 11:39
